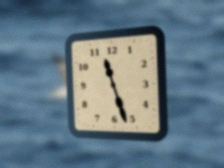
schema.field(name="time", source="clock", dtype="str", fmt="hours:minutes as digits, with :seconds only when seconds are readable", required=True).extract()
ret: 11:27
